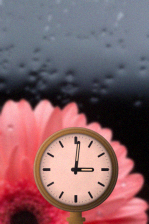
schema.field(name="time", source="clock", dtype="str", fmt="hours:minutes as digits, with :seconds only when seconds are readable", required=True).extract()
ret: 3:01
